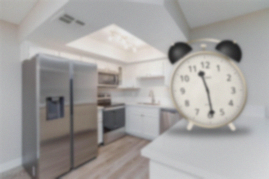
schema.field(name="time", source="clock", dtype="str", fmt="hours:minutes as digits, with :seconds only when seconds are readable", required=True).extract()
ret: 11:29
